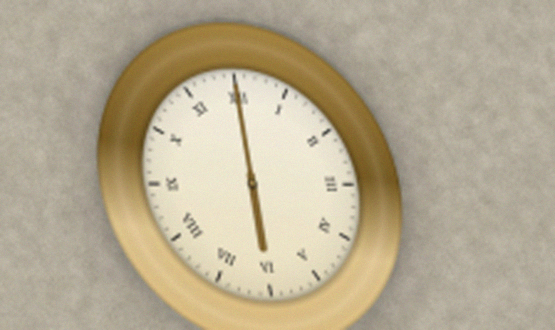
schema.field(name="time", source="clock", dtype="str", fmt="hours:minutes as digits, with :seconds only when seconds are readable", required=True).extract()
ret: 6:00
